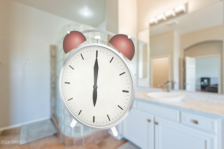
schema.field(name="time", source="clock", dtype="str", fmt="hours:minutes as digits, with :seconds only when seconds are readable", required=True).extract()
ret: 6:00
